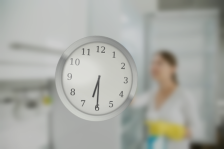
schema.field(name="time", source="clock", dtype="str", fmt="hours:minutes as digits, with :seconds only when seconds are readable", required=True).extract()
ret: 6:30
